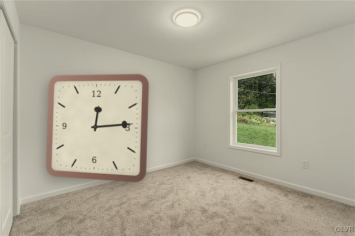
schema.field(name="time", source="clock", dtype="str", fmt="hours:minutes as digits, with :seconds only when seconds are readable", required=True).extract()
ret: 12:14
